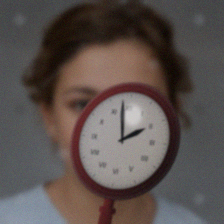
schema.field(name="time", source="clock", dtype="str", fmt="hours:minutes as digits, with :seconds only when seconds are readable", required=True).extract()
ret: 1:58
